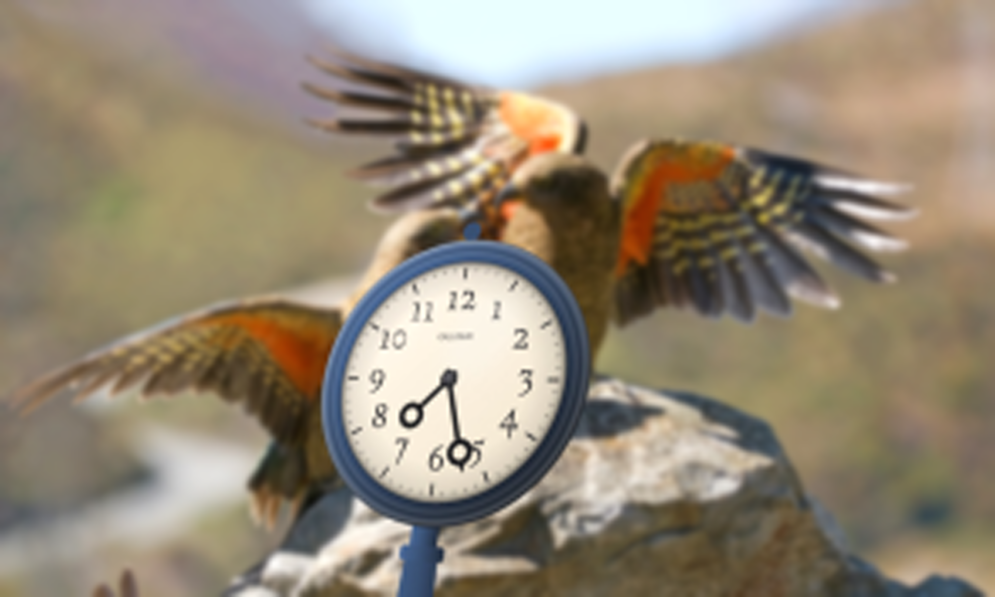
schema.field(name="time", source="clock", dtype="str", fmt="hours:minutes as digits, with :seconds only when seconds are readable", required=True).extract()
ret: 7:27
